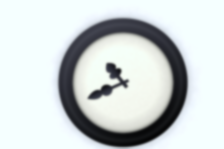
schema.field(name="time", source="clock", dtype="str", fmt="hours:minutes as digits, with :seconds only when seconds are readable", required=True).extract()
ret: 10:41
